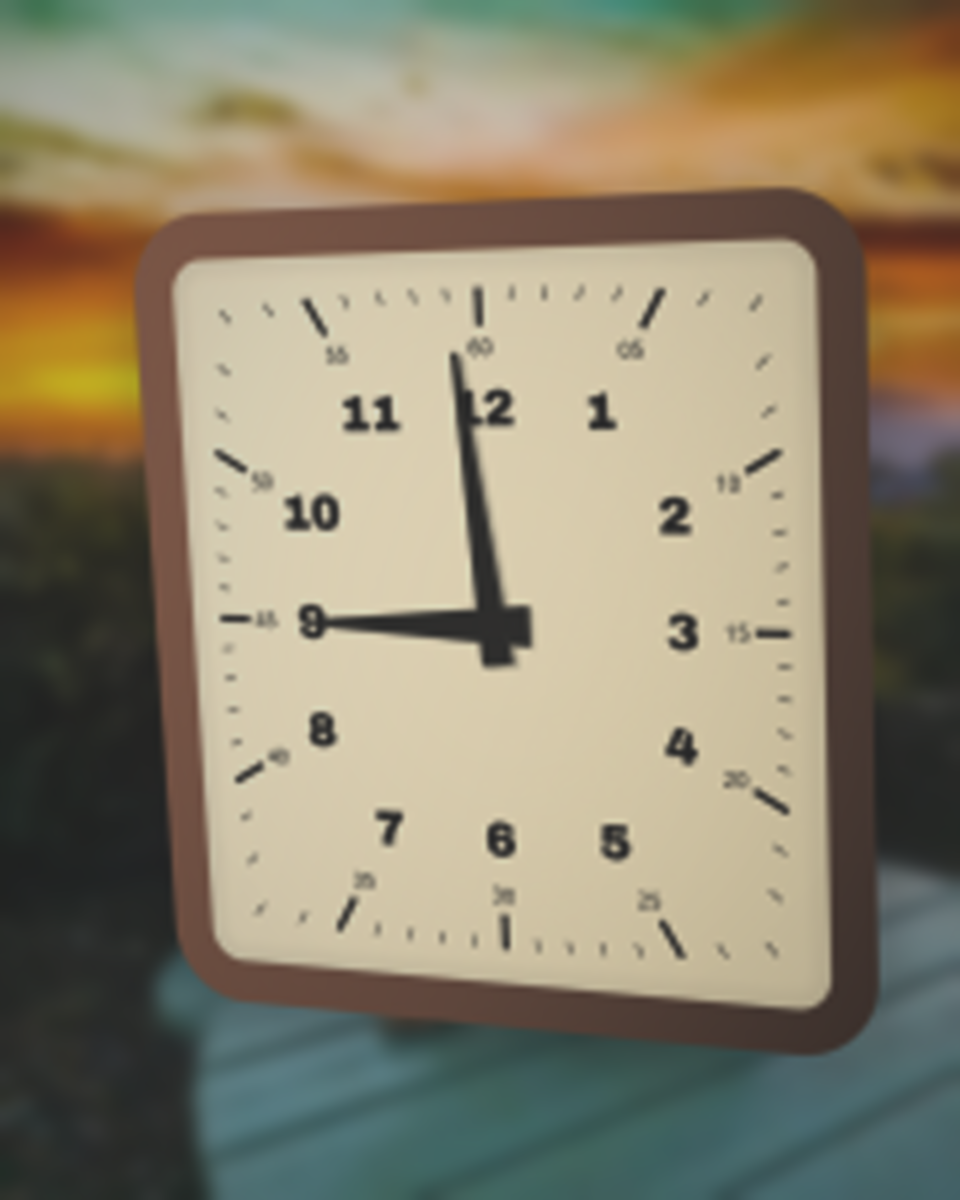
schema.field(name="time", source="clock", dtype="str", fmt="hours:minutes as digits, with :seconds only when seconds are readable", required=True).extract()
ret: 8:59
